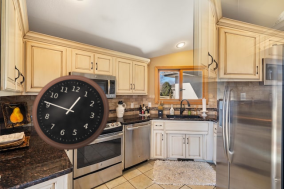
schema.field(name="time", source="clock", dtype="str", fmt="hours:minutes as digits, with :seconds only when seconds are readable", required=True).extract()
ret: 12:46
